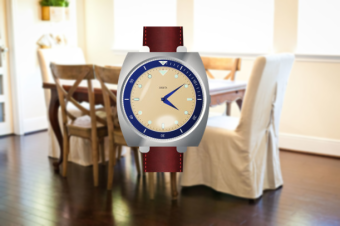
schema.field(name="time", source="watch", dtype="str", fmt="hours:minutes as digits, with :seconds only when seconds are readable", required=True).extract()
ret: 4:09
